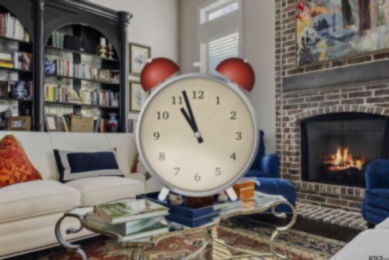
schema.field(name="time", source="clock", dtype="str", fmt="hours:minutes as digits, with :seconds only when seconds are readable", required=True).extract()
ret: 10:57
